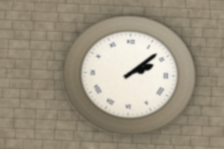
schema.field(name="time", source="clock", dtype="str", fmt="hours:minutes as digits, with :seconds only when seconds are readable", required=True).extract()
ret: 2:08
